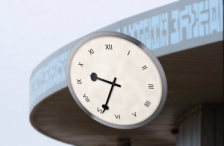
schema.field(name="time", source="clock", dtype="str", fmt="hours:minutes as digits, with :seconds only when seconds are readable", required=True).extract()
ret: 9:34
